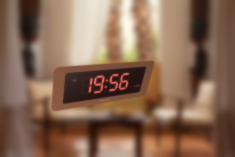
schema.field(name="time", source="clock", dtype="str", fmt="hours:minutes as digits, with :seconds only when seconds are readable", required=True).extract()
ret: 19:56
